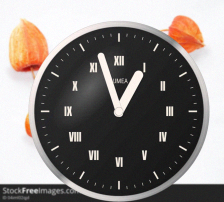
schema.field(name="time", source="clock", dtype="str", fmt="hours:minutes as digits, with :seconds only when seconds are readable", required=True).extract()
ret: 12:57
